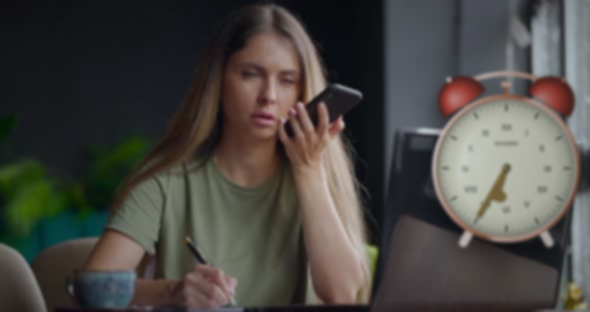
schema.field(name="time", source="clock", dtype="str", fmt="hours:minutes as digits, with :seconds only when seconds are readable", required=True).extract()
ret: 6:35
